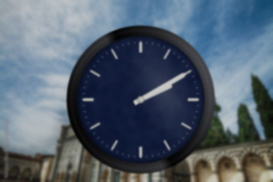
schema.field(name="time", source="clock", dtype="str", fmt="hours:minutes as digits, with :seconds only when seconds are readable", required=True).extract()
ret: 2:10
